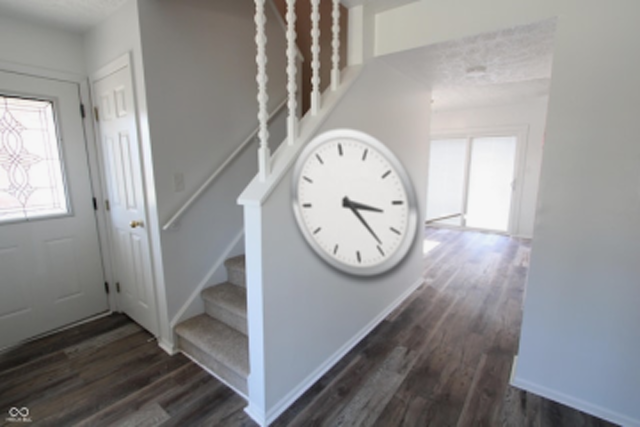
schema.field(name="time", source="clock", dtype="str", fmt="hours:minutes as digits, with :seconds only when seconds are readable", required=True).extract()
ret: 3:24
